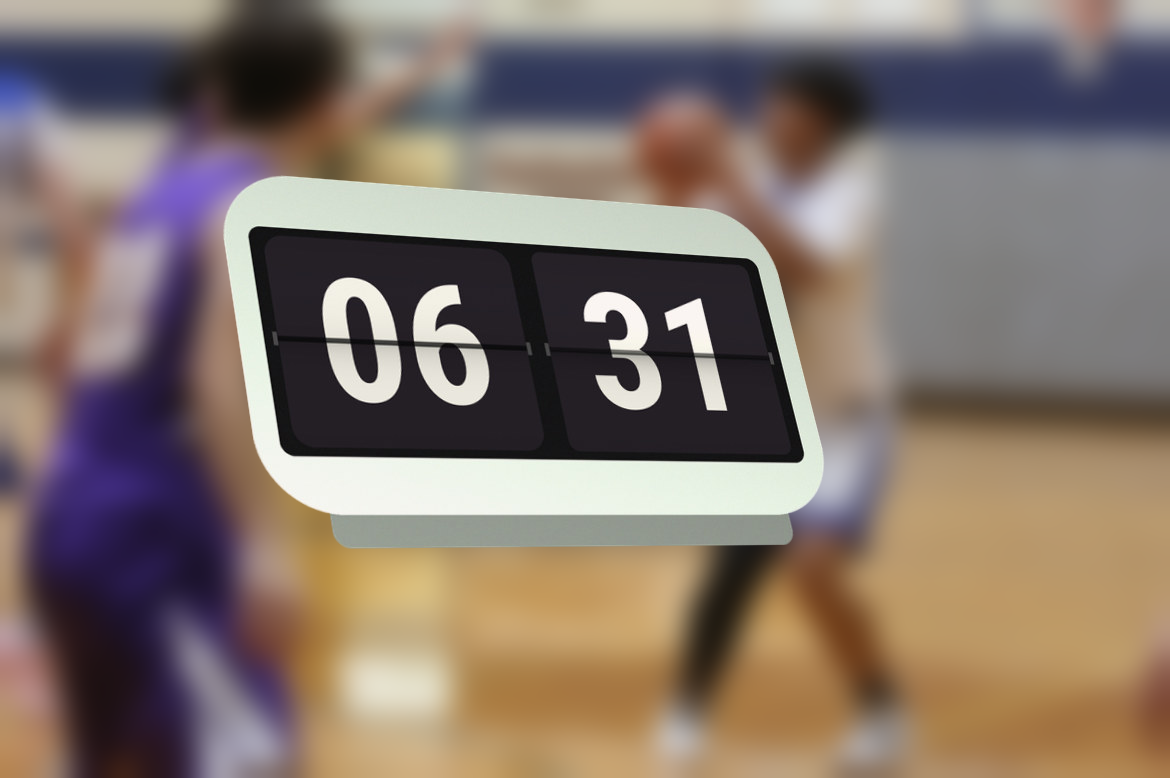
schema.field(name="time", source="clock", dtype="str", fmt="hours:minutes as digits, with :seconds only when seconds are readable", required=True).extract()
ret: 6:31
